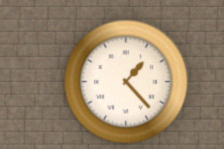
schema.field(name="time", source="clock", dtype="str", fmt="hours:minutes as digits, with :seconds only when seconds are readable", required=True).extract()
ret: 1:23
